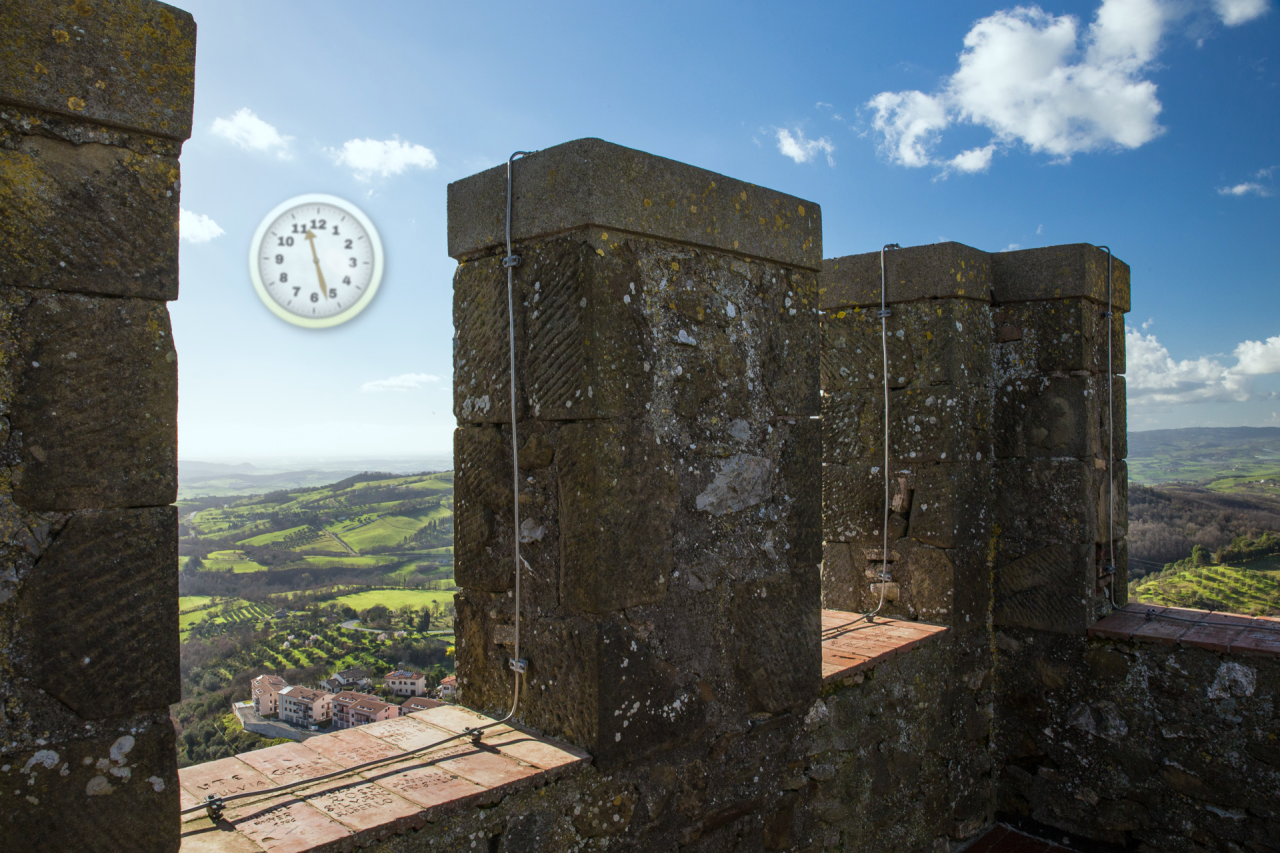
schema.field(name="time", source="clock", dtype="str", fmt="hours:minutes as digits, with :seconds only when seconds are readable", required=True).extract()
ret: 11:27
